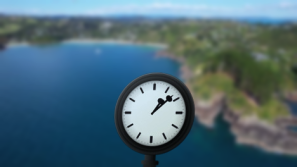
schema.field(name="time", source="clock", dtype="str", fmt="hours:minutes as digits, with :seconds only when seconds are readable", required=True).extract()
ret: 1:08
